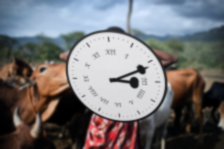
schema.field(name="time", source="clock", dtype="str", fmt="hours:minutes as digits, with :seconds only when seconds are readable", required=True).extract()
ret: 3:11
